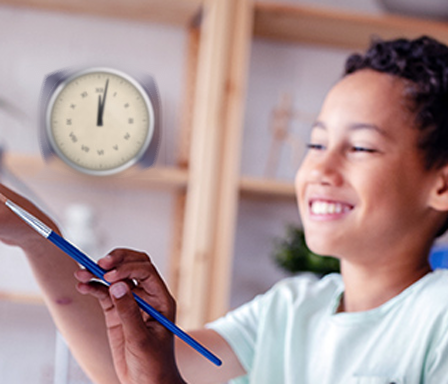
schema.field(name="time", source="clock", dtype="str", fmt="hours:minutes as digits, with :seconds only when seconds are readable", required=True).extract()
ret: 12:02
